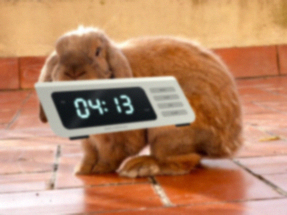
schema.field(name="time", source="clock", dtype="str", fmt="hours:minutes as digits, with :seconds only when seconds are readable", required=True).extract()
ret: 4:13
